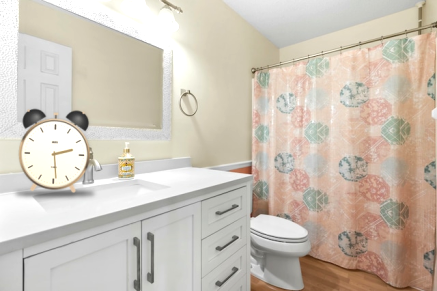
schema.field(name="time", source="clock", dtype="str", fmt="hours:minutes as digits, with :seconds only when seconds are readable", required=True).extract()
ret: 2:29
